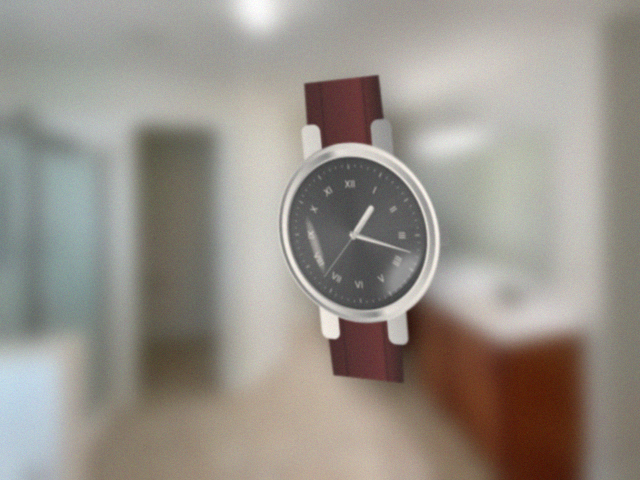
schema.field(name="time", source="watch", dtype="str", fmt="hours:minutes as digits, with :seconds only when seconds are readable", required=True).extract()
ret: 1:17:37
